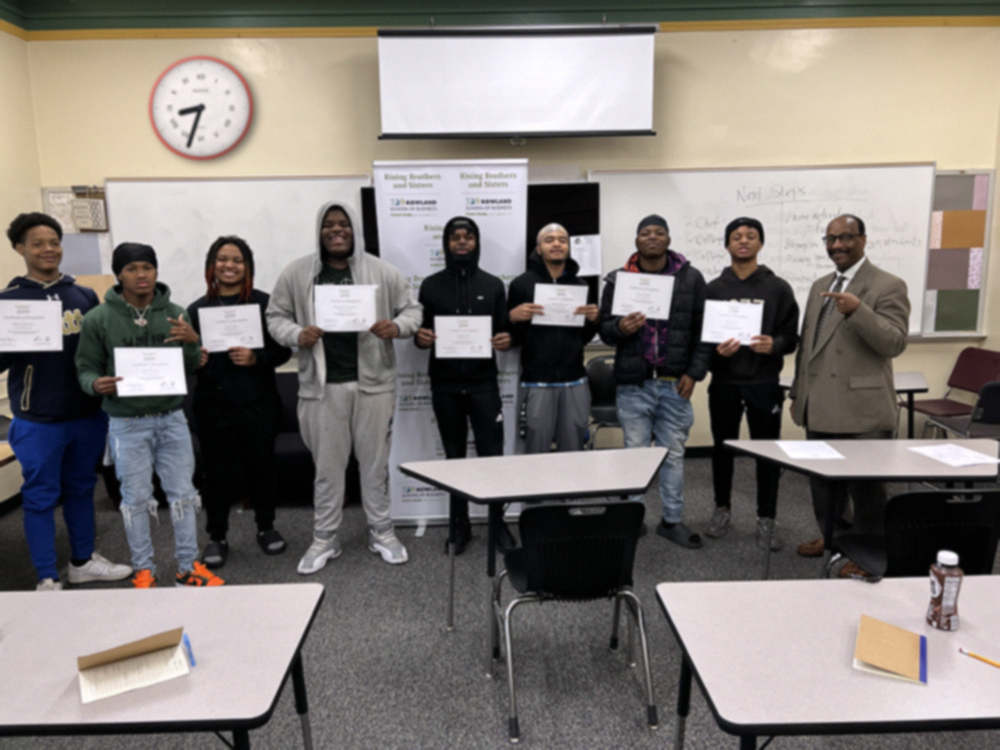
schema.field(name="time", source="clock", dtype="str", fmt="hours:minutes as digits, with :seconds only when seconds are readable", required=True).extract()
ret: 8:33
